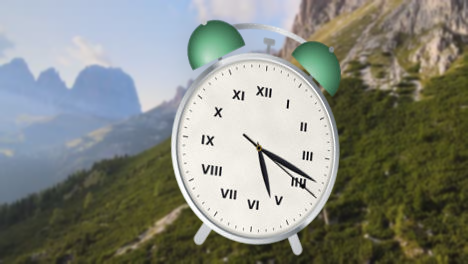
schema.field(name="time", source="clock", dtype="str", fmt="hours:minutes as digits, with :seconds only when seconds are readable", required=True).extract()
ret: 5:18:20
